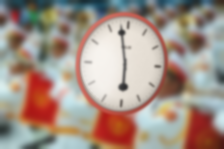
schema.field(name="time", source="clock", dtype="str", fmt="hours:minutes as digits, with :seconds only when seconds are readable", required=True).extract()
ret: 5:58
